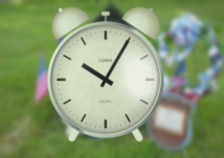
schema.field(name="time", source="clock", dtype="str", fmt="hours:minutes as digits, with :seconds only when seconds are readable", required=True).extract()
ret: 10:05
